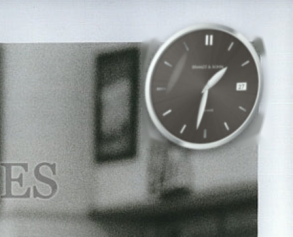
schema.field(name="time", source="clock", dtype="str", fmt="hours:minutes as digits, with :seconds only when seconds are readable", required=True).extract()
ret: 1:32
